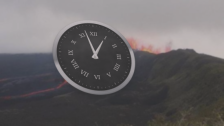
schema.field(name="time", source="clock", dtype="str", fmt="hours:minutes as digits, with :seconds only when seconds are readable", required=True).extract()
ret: 12:57
